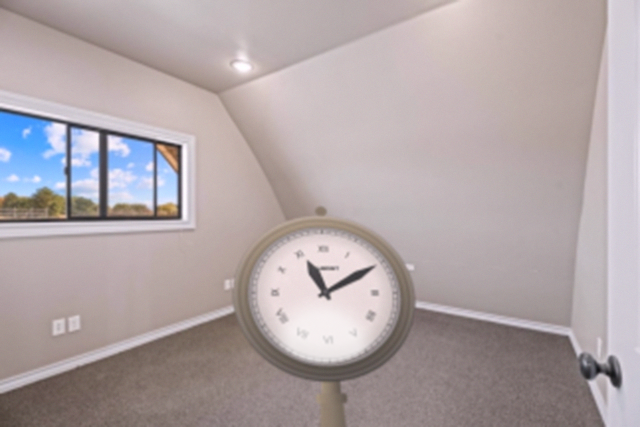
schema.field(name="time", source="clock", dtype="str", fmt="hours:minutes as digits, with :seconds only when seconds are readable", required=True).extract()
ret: 11:10
